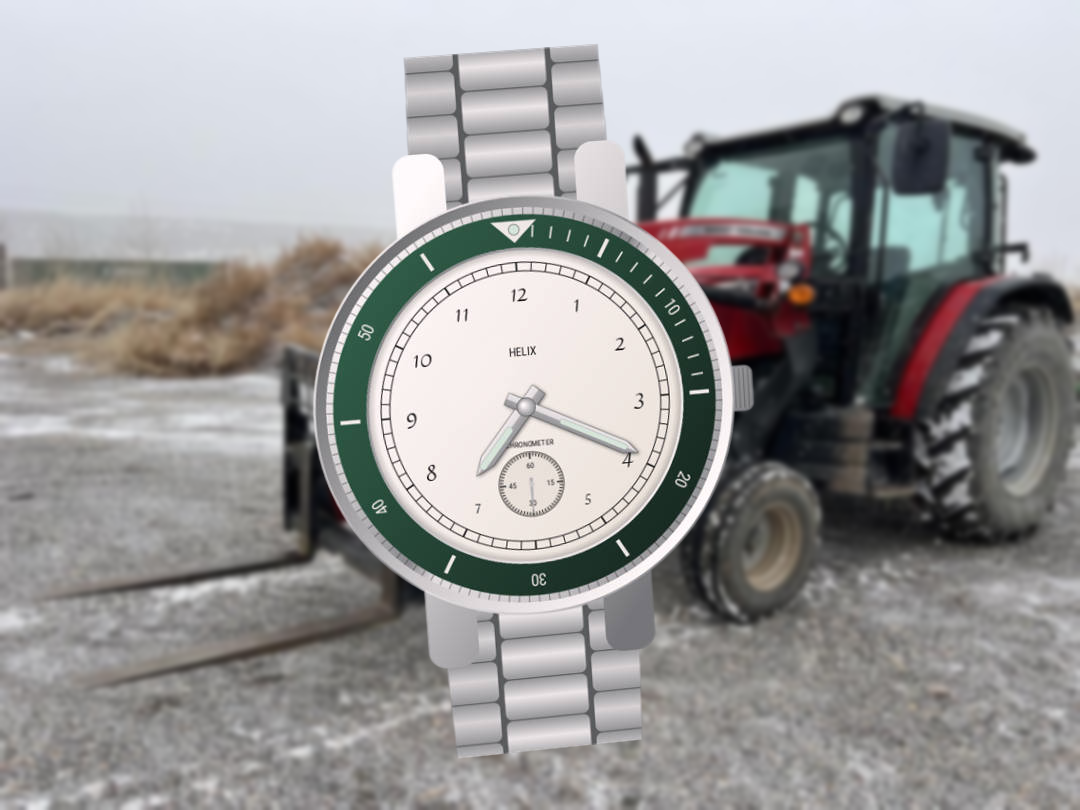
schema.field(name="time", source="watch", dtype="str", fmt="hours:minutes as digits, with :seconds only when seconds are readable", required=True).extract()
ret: 7:19:30
